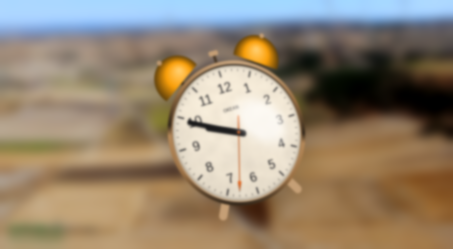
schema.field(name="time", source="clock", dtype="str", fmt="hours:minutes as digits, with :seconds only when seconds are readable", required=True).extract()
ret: 9:49:33
